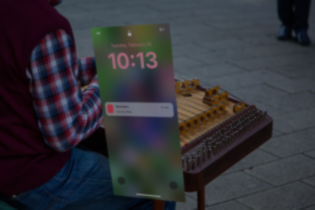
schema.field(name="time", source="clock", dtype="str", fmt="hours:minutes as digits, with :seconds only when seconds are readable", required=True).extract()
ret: 10:13
